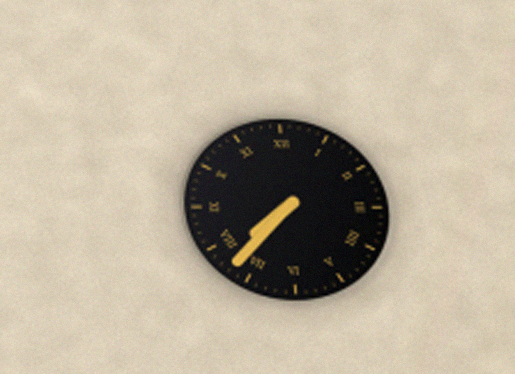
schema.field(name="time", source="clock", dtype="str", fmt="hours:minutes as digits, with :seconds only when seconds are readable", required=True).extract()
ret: 7:37
